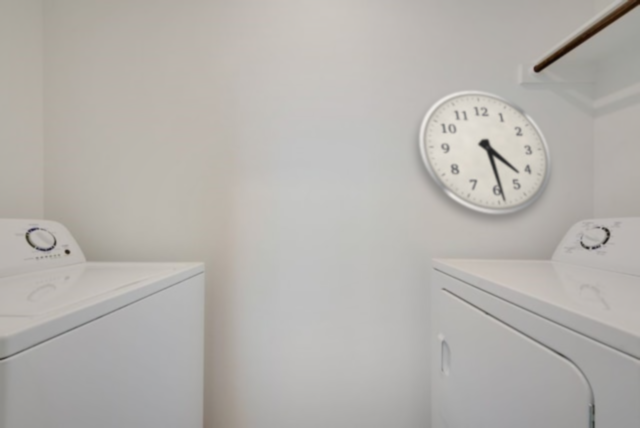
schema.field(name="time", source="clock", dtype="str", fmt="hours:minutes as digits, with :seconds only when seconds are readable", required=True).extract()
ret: 4:29
